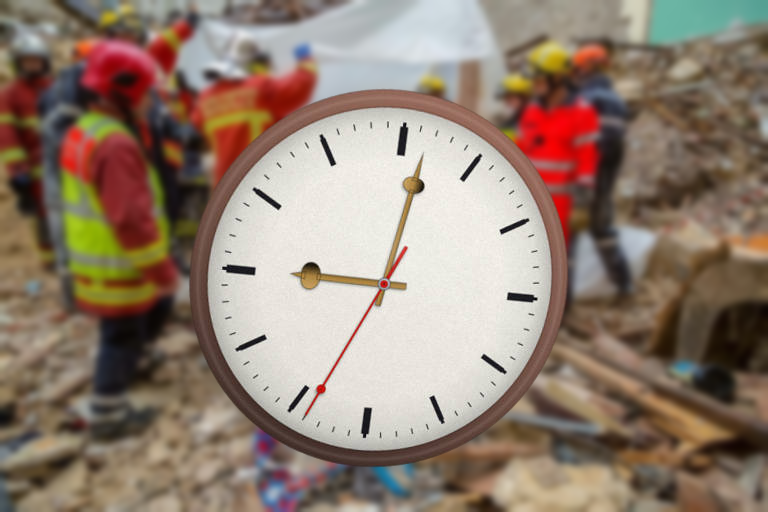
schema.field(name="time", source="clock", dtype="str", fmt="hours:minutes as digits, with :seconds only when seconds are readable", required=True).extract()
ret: 9:01:34
